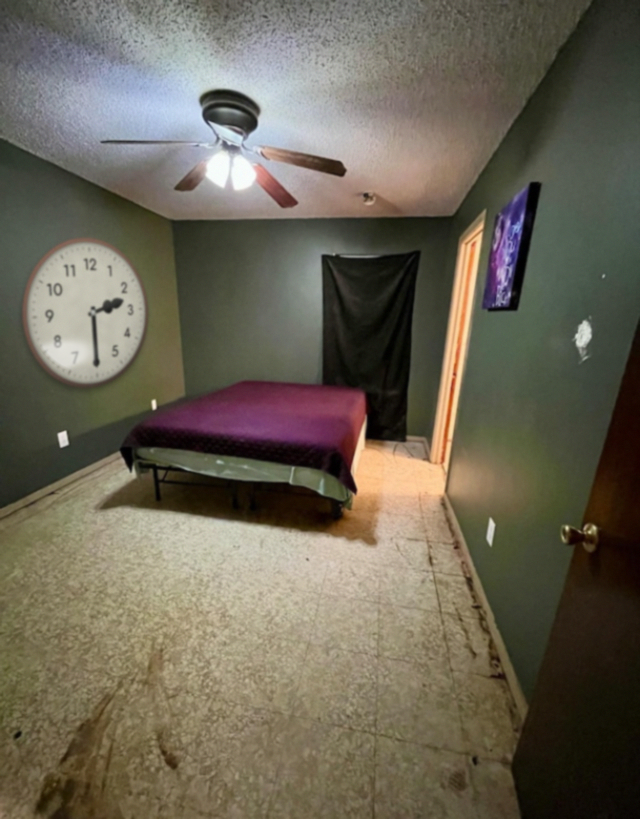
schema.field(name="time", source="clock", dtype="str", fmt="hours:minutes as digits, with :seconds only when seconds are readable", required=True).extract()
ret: 2:30
